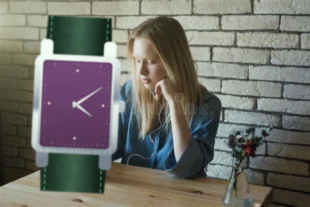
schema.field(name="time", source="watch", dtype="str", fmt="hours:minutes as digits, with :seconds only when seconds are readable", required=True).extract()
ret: 4:09
